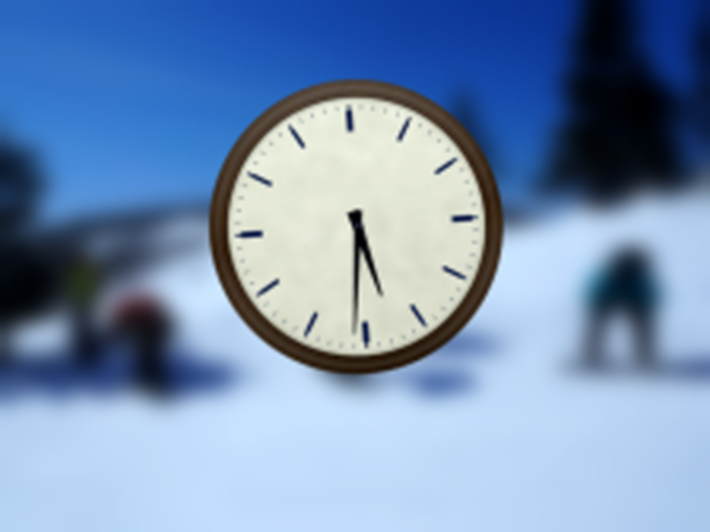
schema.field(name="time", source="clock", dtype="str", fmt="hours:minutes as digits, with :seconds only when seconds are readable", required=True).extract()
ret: 5:31
